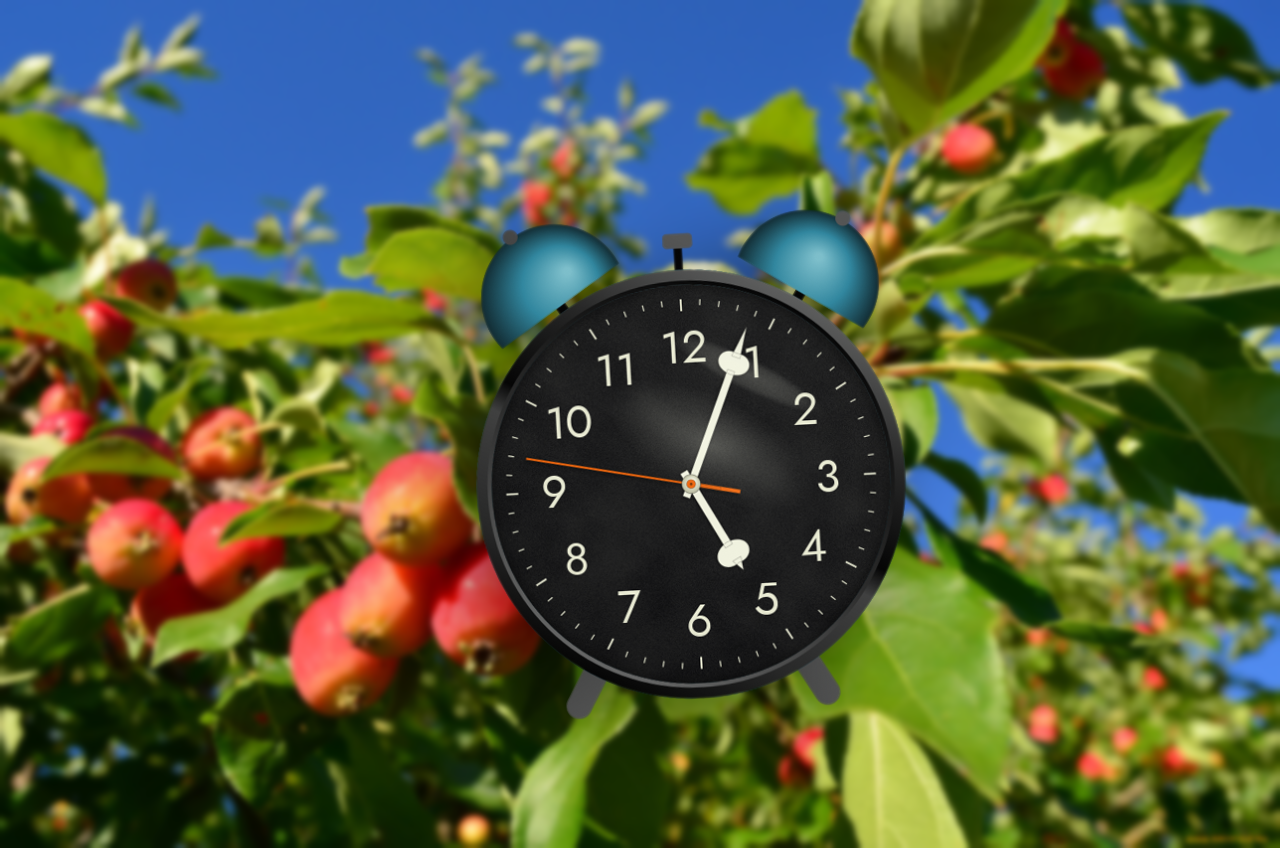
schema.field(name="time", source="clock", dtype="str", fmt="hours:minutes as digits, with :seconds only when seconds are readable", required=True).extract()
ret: 5:03:47
